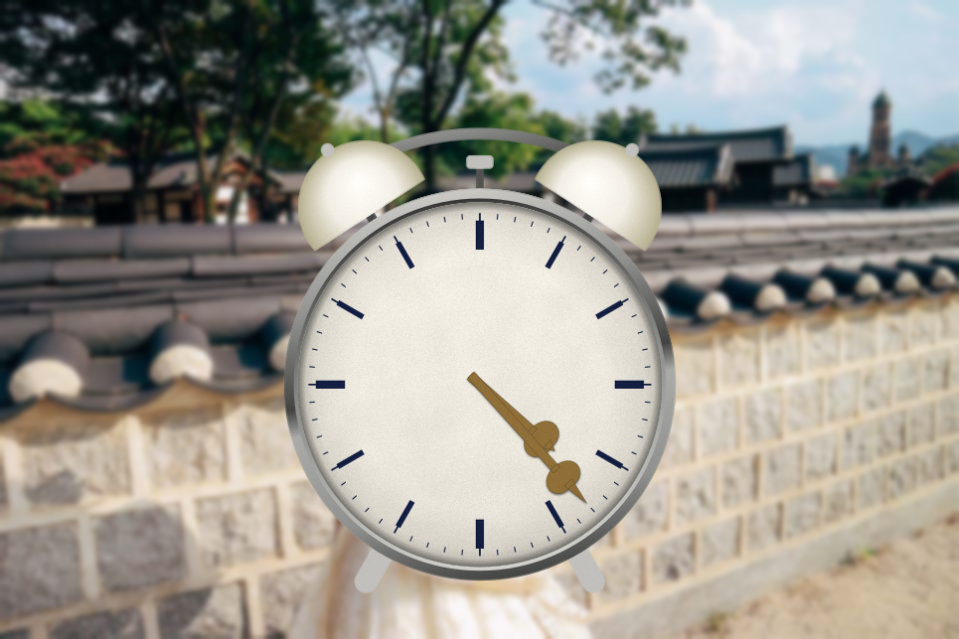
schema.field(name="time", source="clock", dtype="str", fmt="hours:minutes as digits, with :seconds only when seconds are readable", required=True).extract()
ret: 4:23
